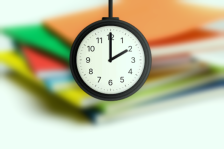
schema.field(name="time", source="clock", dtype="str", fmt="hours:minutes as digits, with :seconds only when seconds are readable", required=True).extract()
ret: 2:00
